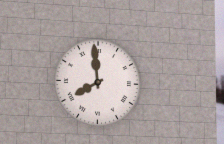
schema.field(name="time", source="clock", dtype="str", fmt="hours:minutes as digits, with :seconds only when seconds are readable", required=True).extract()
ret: 7:59
